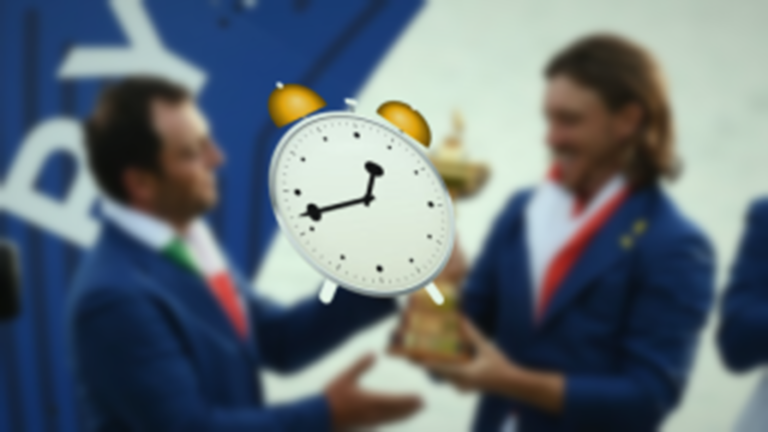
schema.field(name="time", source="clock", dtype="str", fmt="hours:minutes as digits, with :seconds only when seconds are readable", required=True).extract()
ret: 12:42
